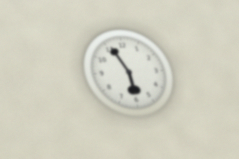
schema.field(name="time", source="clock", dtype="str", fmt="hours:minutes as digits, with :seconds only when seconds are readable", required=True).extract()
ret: 5:56
